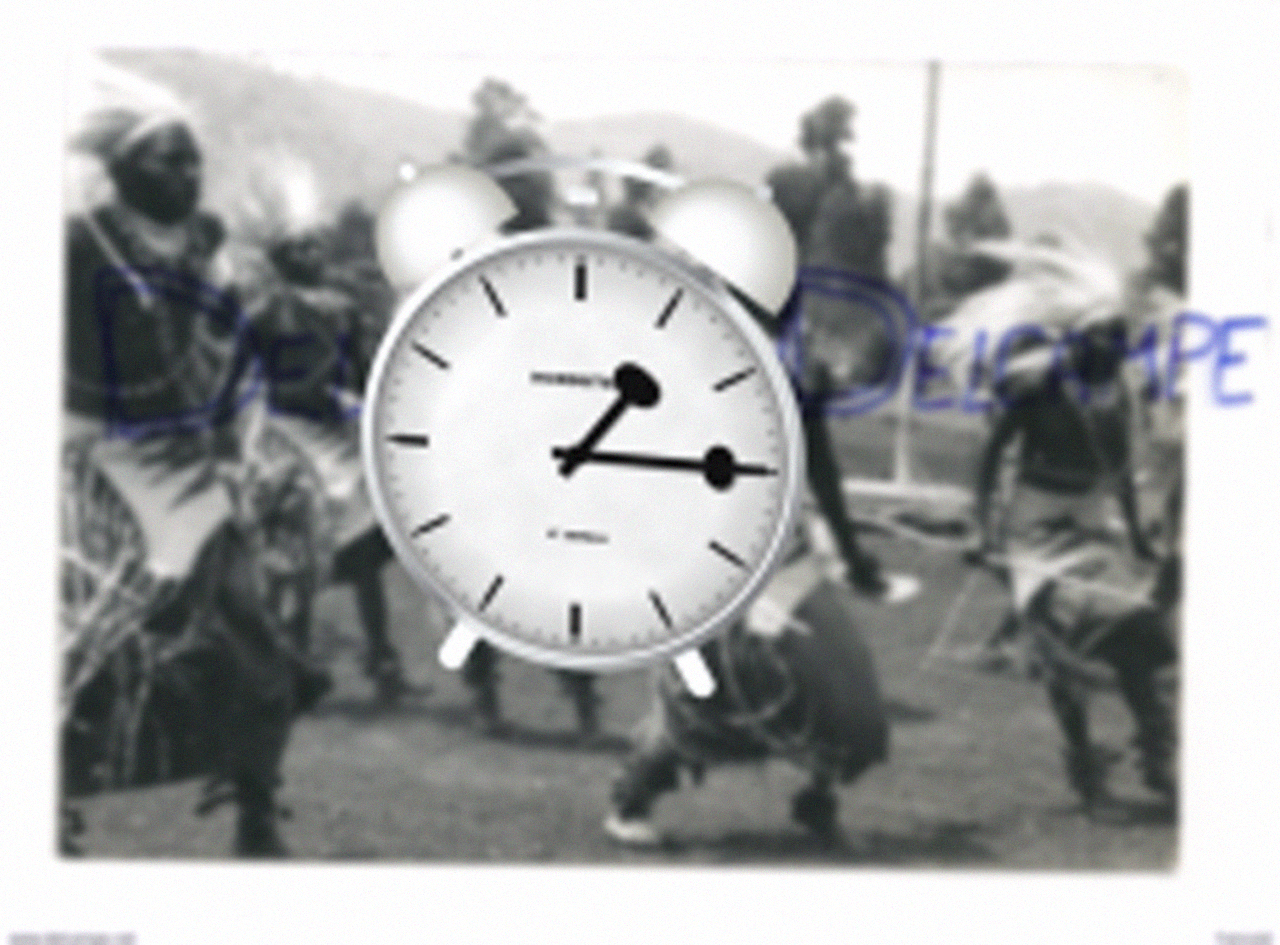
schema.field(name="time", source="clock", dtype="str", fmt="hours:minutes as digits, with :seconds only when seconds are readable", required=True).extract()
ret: 1:15
